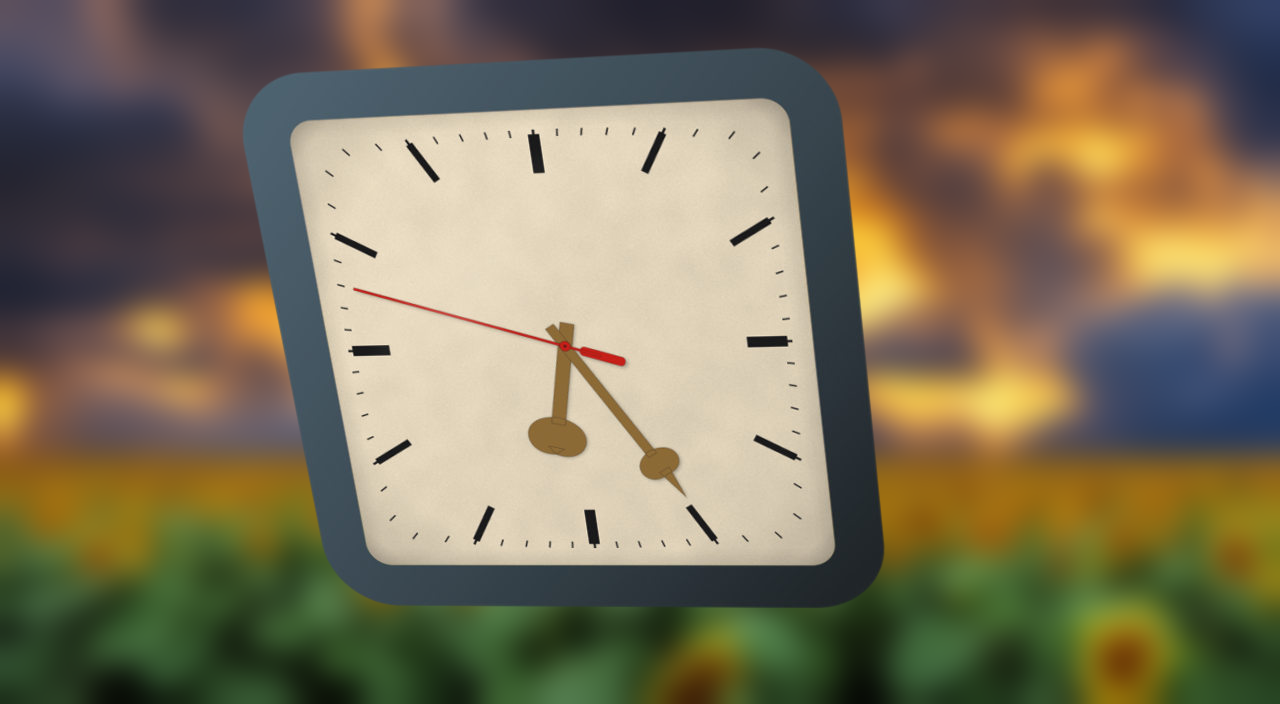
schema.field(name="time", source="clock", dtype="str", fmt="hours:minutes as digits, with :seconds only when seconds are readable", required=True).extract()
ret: 6:24:48
